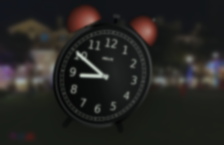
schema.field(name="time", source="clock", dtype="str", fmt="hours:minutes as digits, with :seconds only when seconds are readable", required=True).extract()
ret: 8:50
